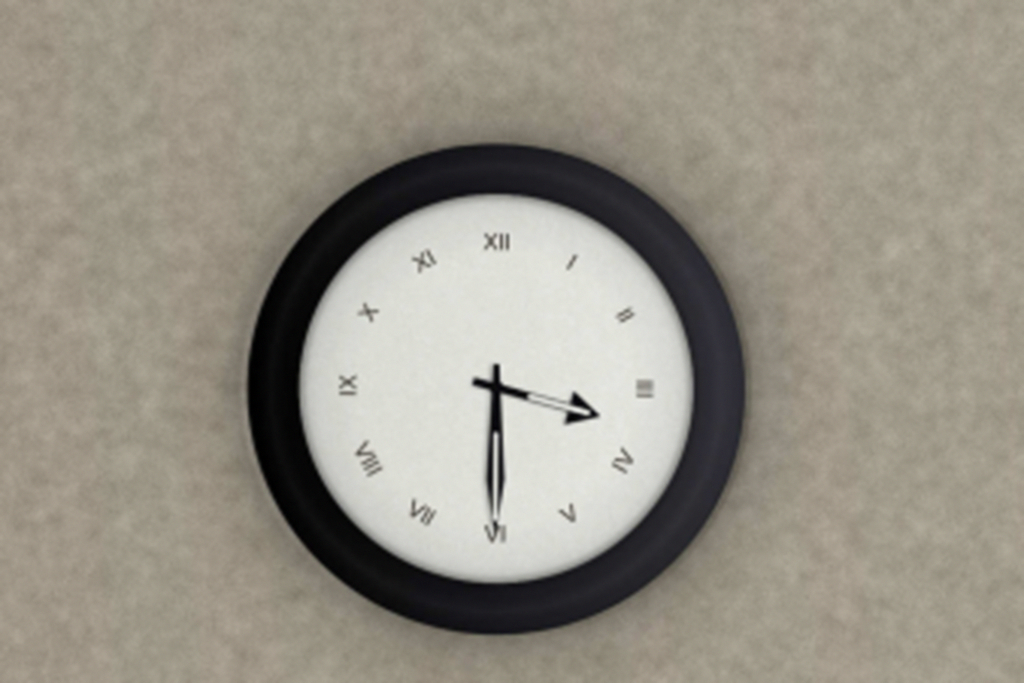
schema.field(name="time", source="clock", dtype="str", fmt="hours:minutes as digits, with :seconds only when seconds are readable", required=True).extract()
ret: 3:30
